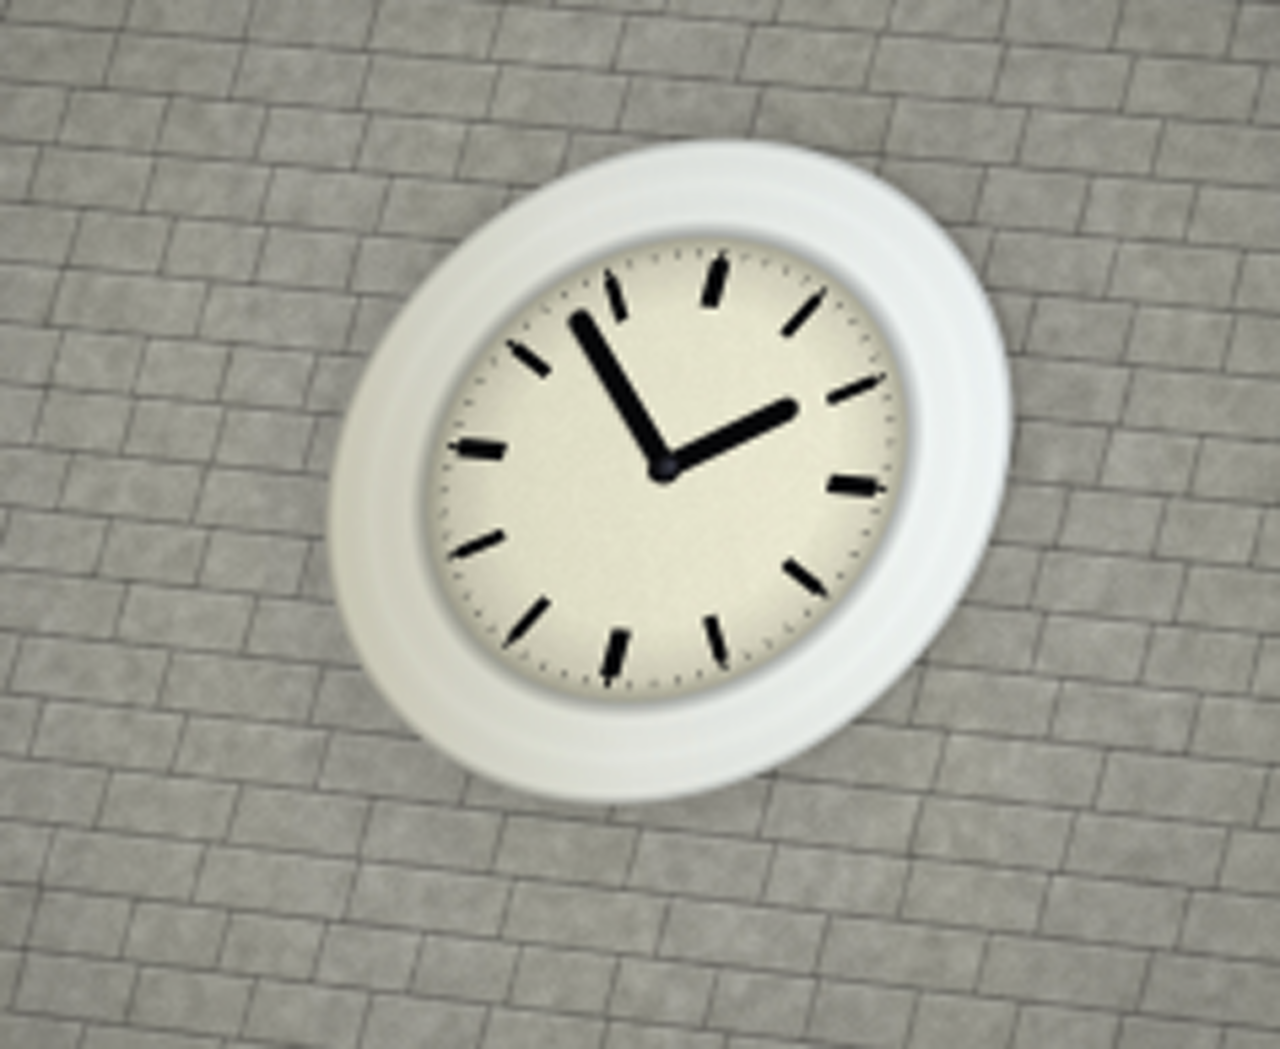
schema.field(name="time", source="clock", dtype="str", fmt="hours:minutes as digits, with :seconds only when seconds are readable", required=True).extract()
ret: 1:53
